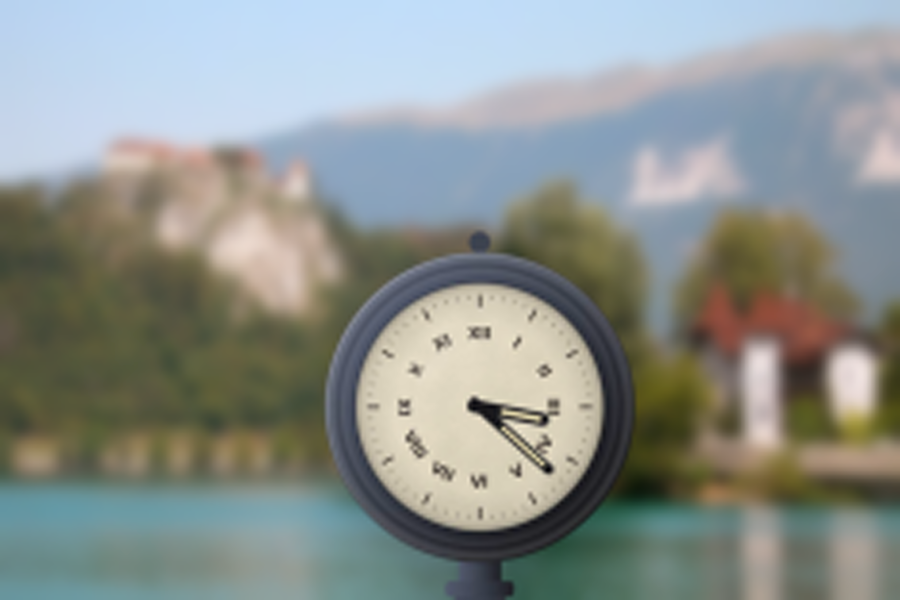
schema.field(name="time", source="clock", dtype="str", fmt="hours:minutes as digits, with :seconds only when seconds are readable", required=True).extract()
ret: 3:22
